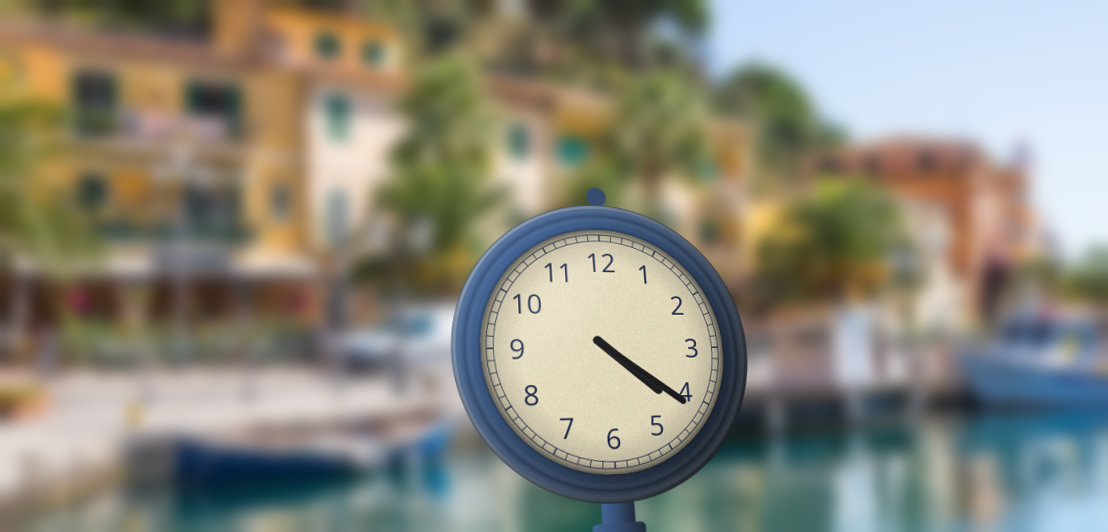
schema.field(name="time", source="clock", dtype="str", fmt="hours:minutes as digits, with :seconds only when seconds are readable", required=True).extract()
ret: 4:21
